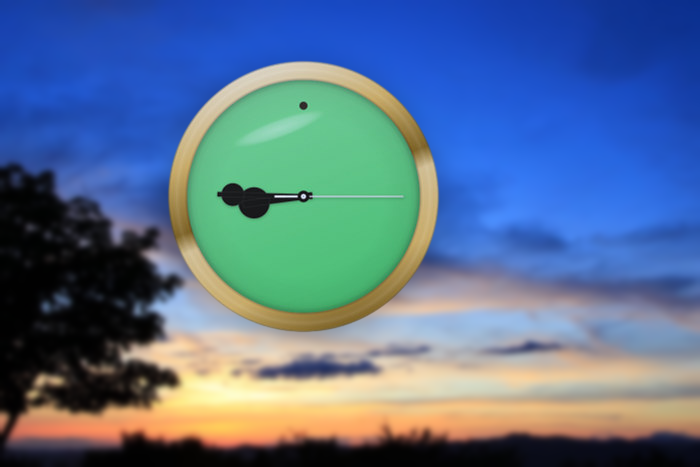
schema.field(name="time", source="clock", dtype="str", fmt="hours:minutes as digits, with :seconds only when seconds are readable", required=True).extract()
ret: 8:45:15
